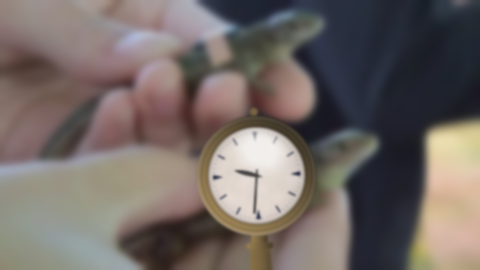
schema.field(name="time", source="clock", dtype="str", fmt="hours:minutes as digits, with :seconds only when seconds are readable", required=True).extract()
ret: 9:31
